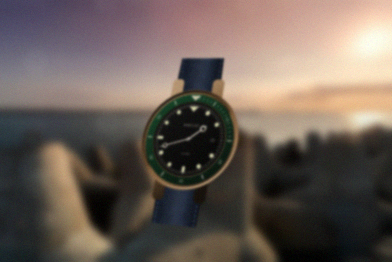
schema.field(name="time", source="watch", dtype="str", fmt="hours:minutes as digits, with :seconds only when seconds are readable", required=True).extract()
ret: 1:42
